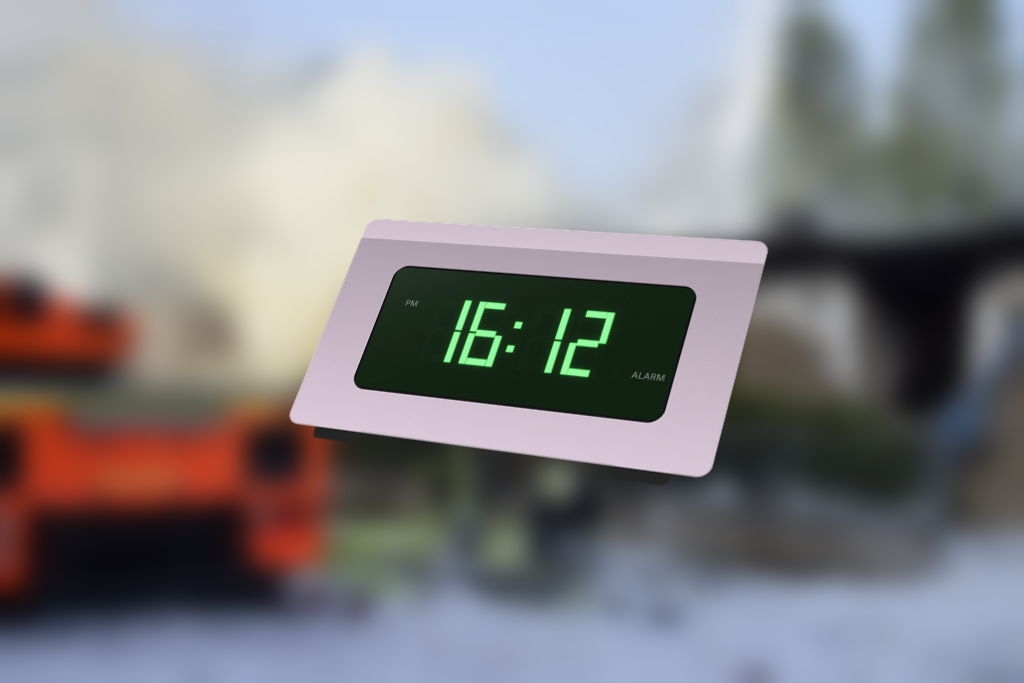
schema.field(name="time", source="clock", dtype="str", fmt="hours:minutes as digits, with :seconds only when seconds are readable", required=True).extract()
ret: 16:12
